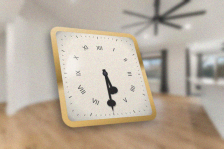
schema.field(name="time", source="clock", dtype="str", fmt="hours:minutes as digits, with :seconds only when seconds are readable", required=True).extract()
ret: 5:30
